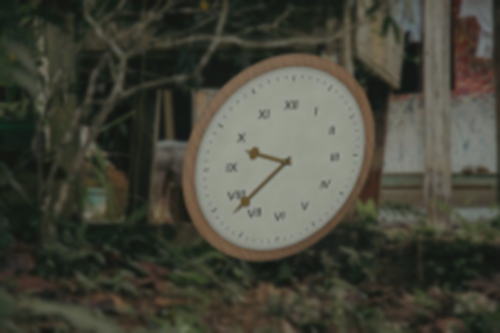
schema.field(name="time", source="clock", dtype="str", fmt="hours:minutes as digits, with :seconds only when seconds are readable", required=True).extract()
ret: 9:38
